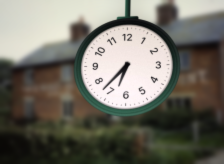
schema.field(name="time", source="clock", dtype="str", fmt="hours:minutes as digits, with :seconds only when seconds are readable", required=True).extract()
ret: 6:37
